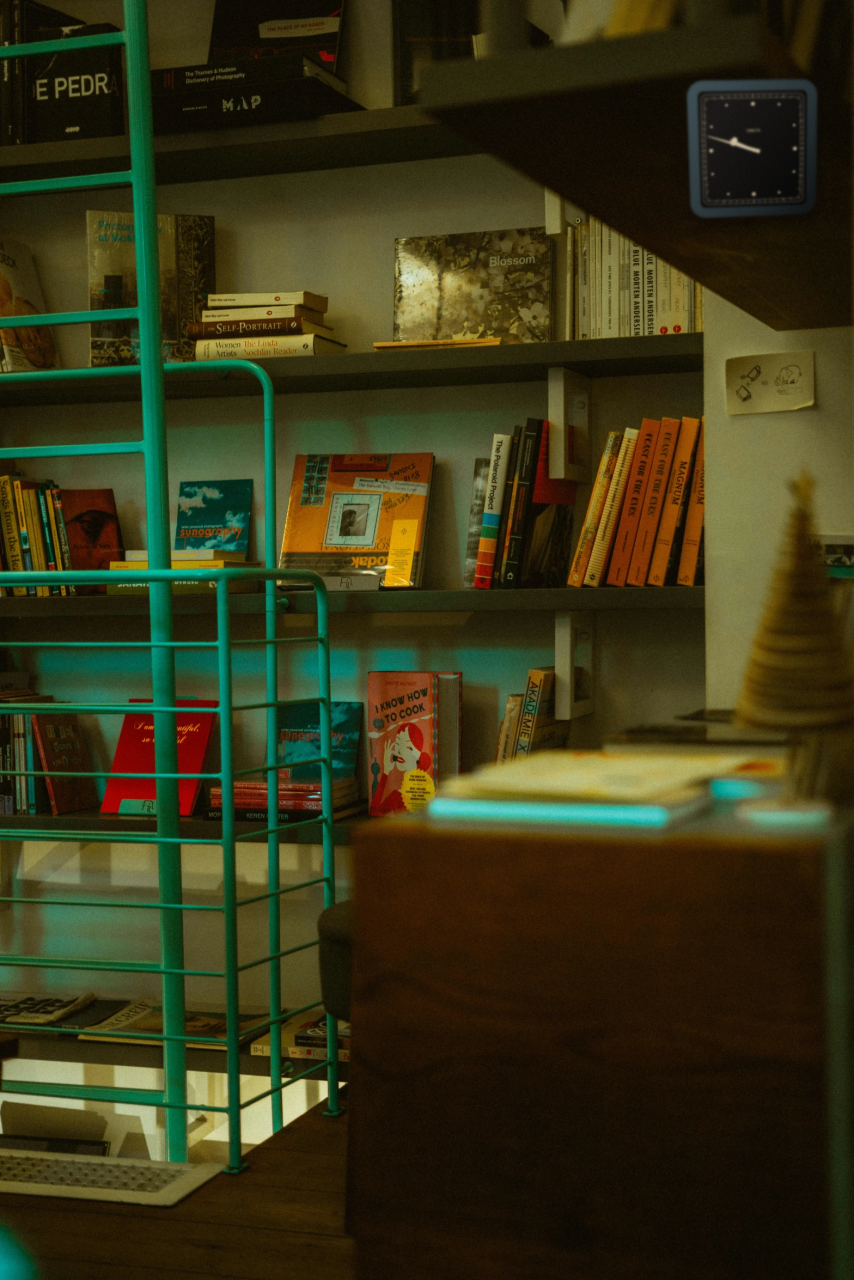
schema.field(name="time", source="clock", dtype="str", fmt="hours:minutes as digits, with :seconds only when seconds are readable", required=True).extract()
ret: 9:48
